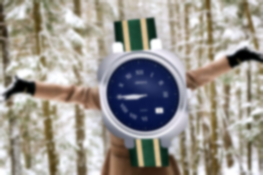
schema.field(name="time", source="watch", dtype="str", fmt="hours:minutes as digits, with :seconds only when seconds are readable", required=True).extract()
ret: 8:45
